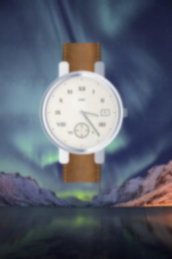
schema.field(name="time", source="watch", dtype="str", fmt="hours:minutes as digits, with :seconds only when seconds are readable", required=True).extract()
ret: 3:24
